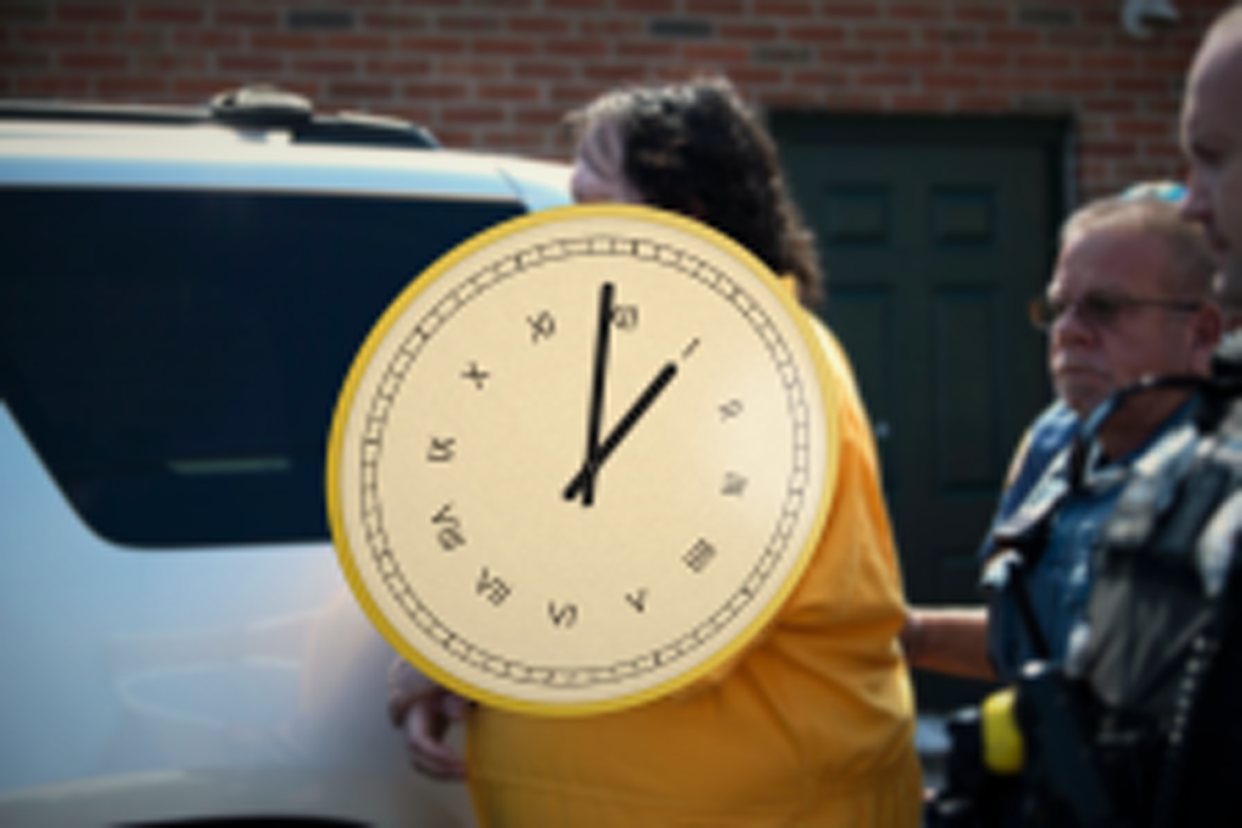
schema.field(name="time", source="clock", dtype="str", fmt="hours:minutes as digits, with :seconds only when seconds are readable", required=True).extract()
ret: 12:59
